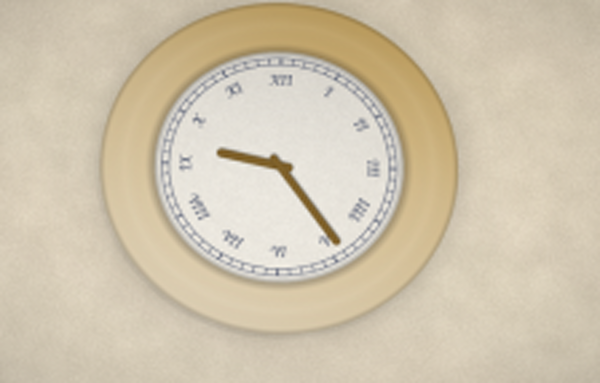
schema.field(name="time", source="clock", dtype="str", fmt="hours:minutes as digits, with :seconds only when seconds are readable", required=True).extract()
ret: 9:24
